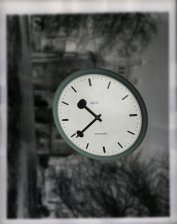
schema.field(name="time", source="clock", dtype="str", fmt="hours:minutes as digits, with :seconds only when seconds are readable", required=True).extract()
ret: 10:39
